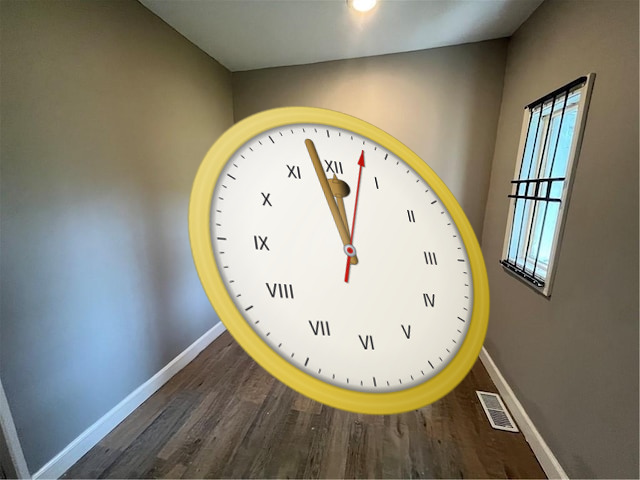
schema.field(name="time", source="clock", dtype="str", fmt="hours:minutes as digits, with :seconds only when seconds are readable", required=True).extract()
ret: 11:58:03
